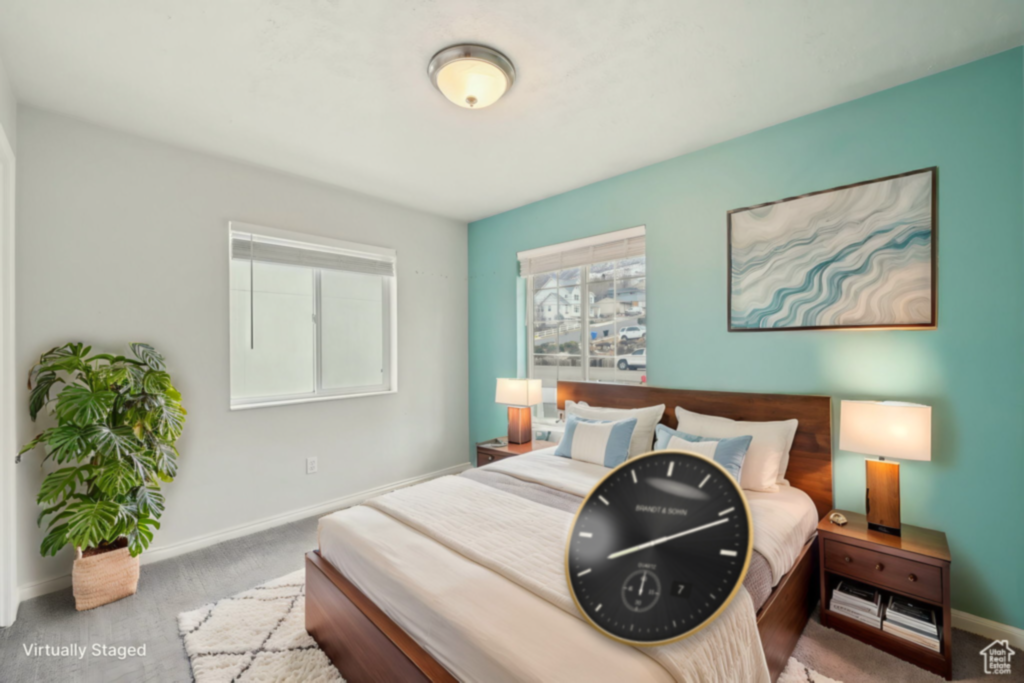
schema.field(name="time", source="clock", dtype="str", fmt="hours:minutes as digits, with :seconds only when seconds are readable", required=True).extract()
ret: 8:11
